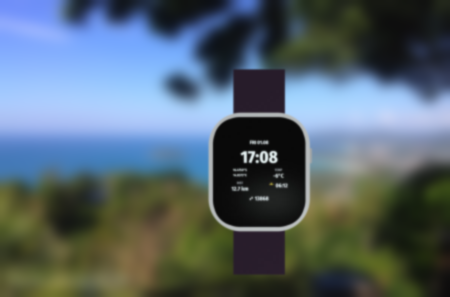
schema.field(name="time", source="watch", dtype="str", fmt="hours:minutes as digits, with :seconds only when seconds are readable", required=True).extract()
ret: 17:08
